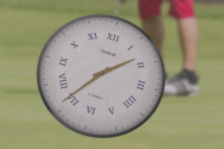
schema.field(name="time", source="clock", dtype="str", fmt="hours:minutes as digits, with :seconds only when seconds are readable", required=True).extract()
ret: 1:36
